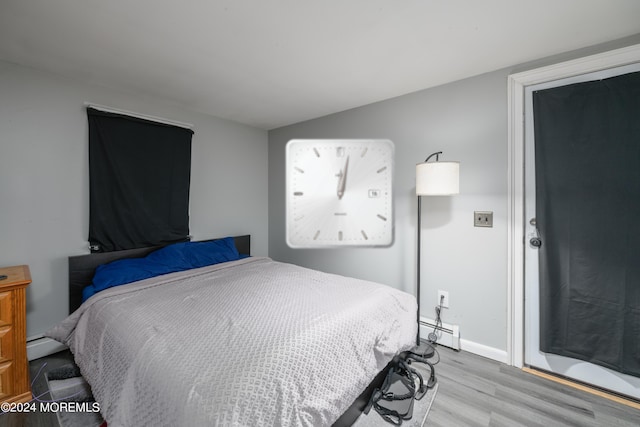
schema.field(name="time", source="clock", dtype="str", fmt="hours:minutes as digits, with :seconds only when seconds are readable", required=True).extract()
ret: 12:02
